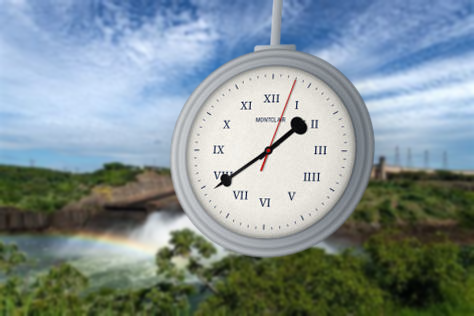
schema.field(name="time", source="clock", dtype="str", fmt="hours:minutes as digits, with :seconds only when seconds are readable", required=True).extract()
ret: 1:39:03
